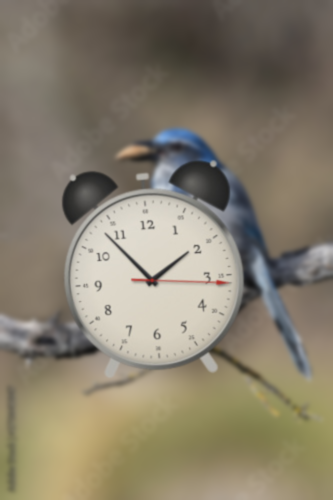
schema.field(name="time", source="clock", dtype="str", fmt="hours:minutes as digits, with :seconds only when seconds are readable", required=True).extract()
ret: 1:53:16
